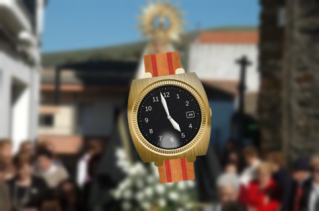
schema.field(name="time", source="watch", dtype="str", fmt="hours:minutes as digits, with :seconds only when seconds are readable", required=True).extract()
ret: 4:58
